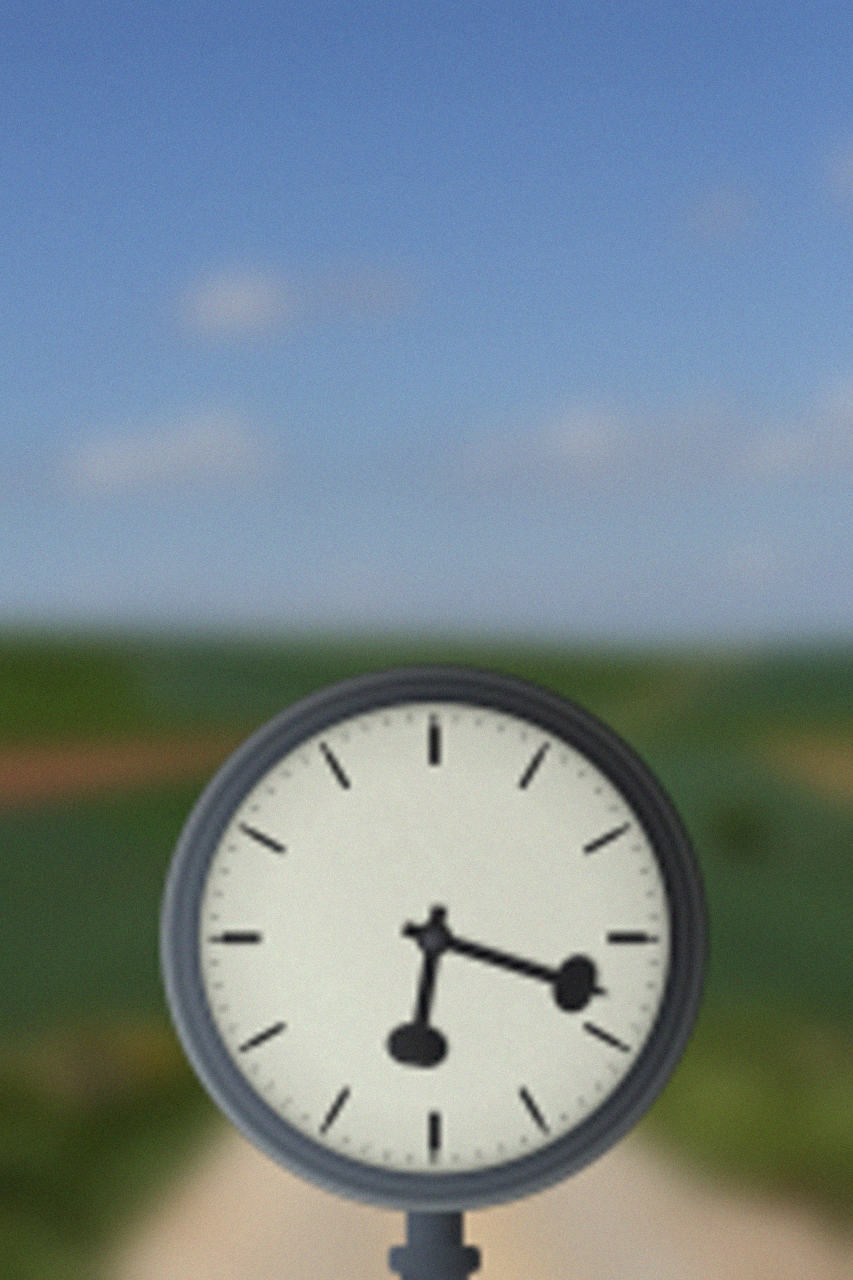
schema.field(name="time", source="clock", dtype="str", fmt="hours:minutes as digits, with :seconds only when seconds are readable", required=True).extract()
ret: 6:18
